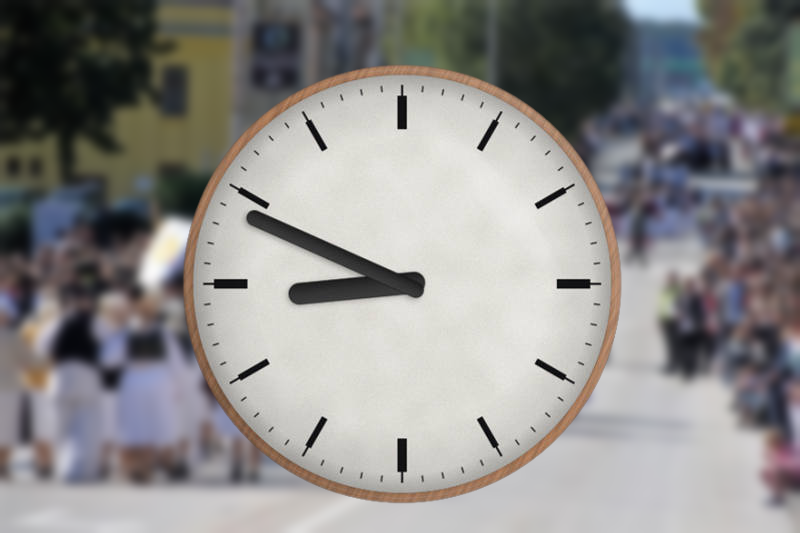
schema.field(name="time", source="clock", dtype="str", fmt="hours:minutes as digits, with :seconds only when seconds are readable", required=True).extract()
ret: 8:49
